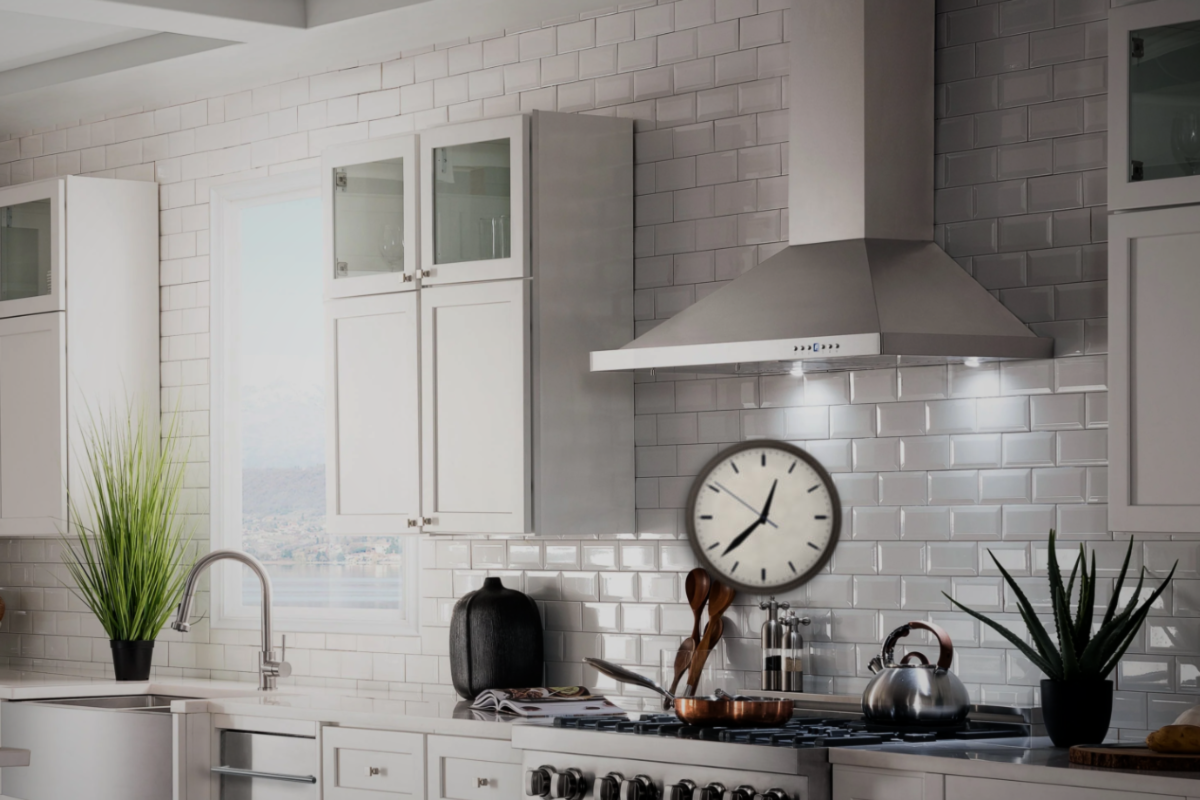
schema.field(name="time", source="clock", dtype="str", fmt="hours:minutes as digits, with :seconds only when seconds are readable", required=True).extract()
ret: 12:37:51
